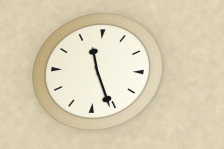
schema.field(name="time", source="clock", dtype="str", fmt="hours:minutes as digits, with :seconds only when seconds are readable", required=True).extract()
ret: 11:26
